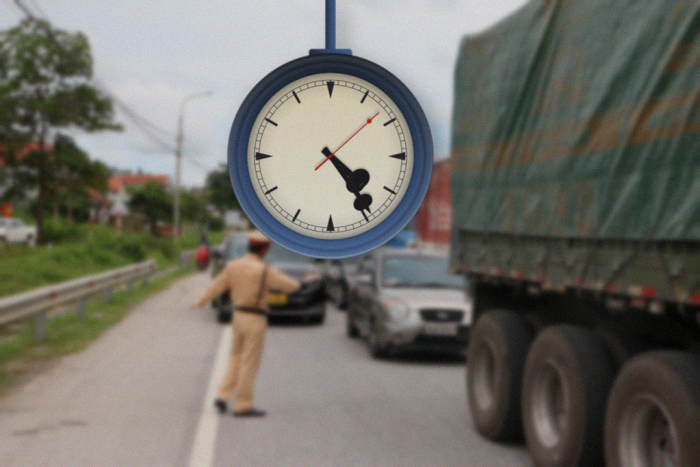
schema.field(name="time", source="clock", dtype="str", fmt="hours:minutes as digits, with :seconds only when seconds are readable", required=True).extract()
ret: 4:24:08
